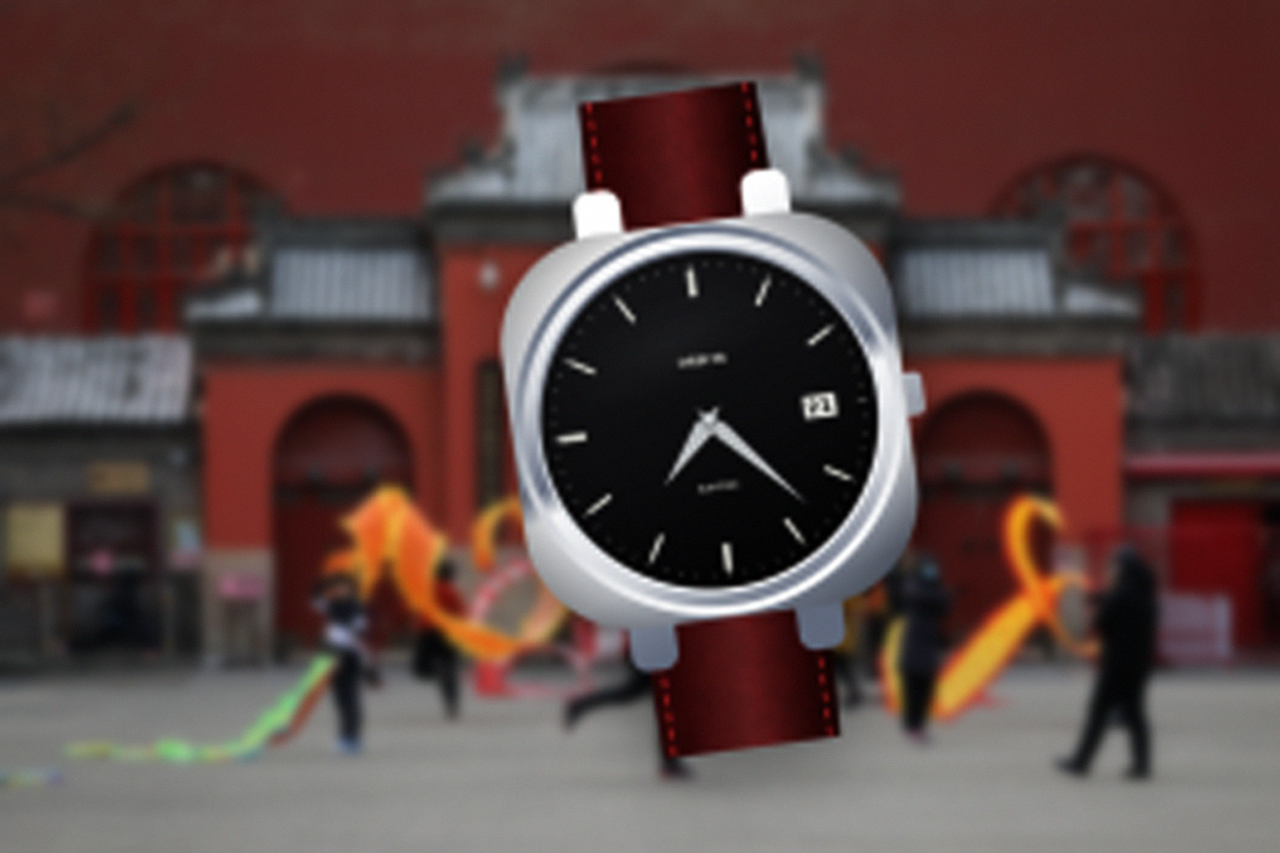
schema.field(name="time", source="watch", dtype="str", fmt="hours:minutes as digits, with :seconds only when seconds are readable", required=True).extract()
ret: 7:23
